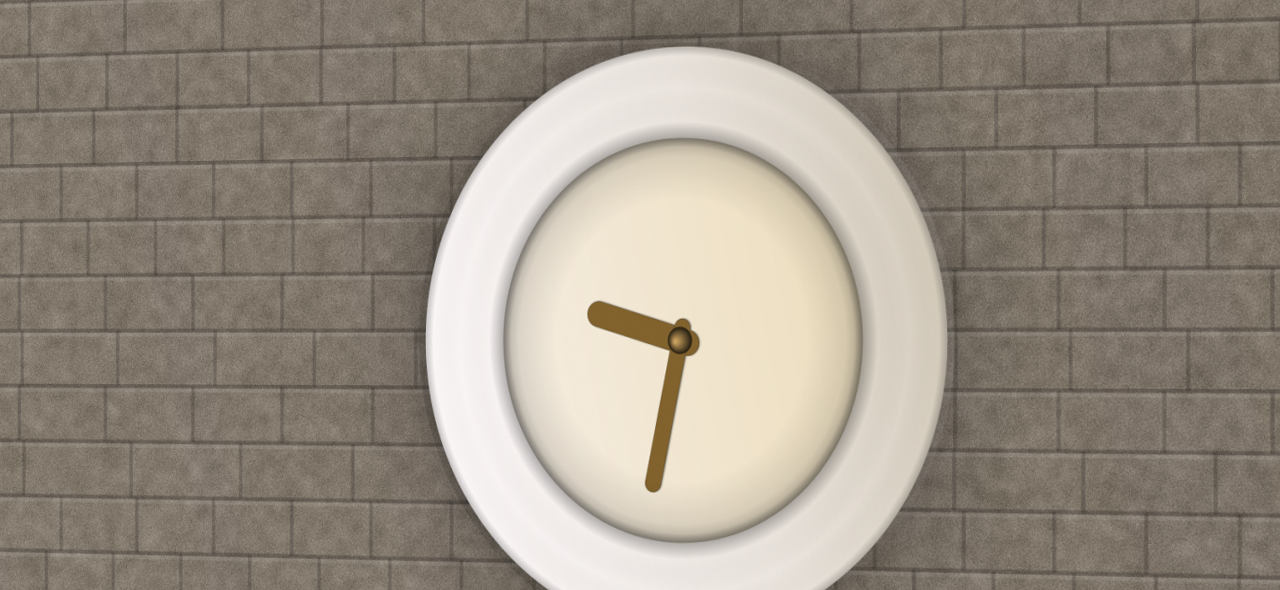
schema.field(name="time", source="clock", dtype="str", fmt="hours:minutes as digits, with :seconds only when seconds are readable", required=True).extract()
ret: 9:32
